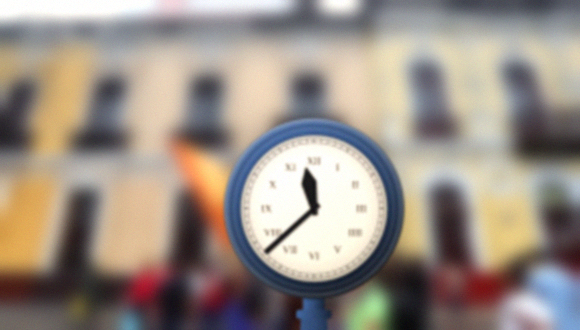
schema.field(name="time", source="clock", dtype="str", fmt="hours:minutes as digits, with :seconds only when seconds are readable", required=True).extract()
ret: 11:38
